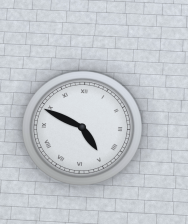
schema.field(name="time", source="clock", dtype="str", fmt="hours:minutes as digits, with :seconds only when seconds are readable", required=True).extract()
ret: 4:49
